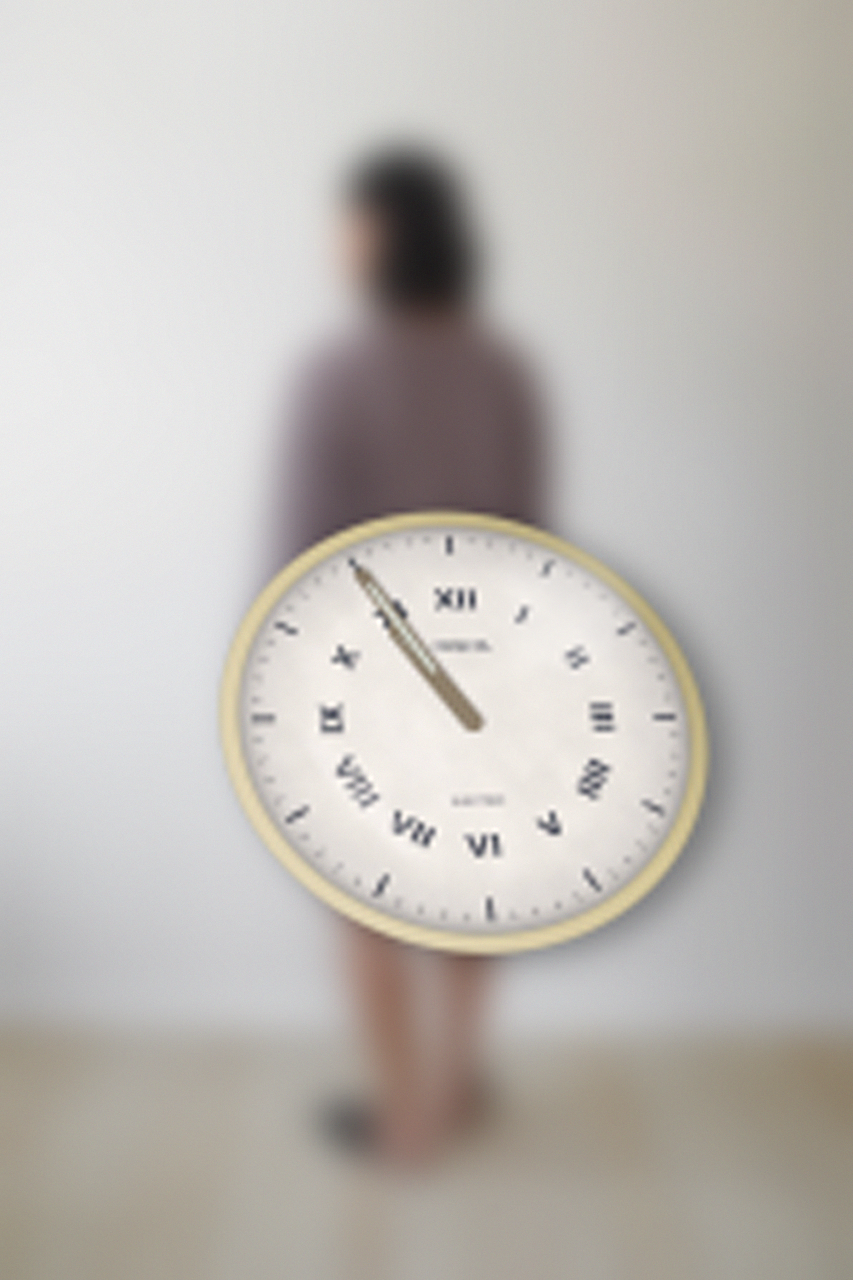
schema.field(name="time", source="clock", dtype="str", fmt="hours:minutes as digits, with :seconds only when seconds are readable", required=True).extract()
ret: 10:55
